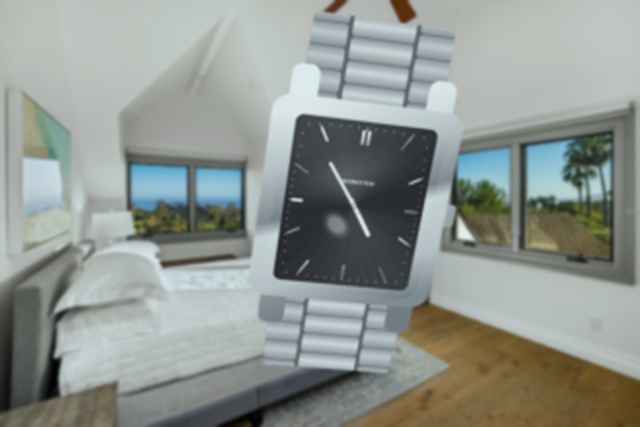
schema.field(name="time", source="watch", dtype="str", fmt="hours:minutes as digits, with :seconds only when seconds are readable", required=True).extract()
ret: 4:54
